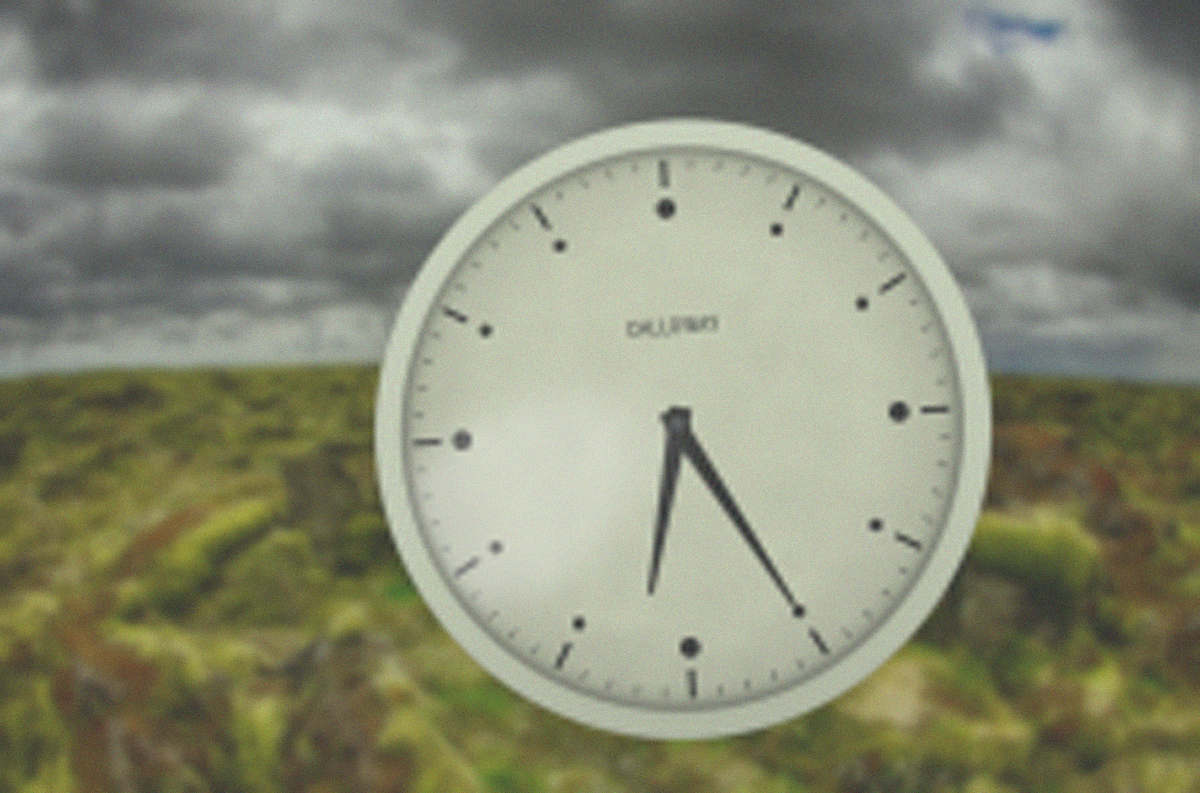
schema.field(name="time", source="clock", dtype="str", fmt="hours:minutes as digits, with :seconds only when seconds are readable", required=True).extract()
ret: 6:25
